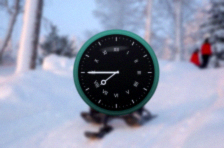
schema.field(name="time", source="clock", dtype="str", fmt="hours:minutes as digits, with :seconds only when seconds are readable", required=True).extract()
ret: 7:45
